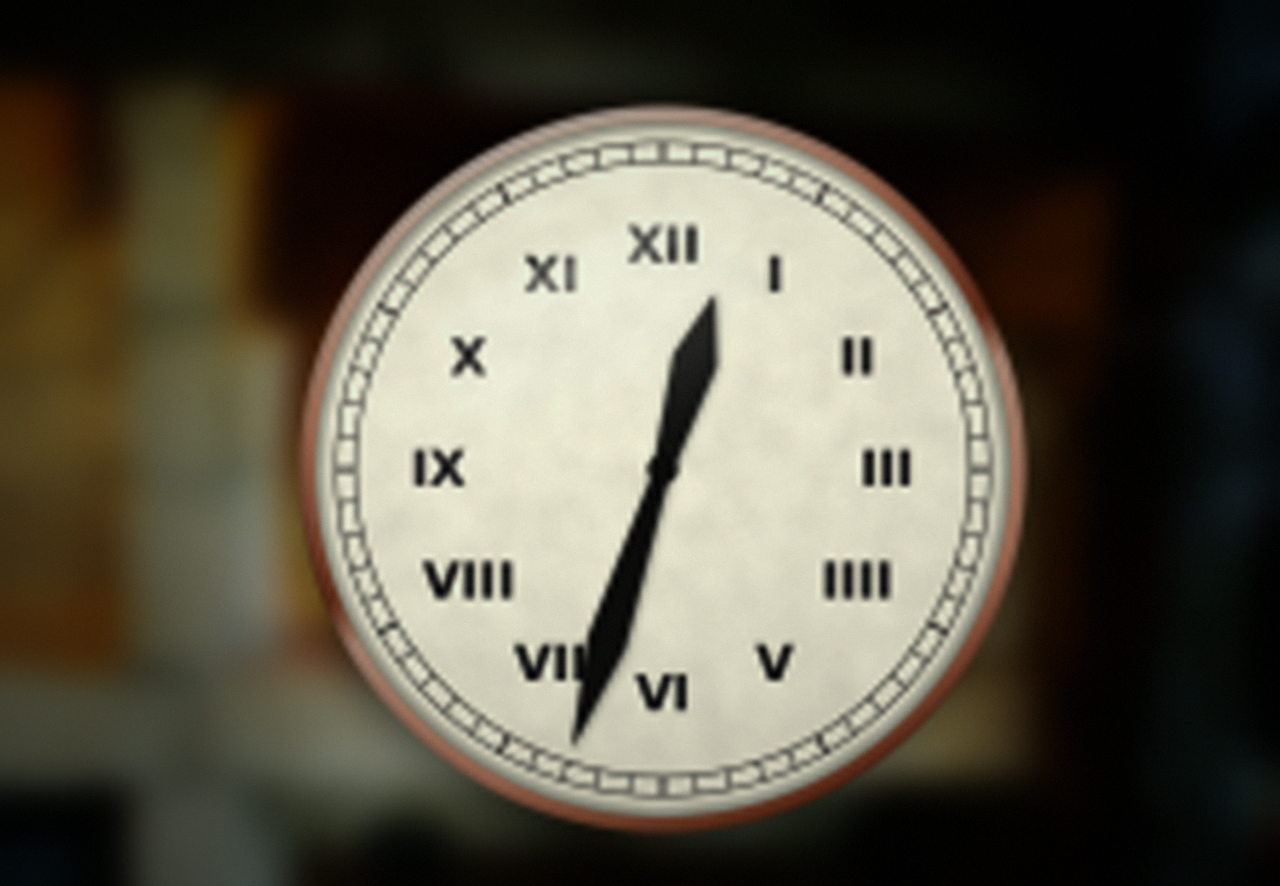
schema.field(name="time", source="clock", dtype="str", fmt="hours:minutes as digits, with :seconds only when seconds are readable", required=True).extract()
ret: 12:33
